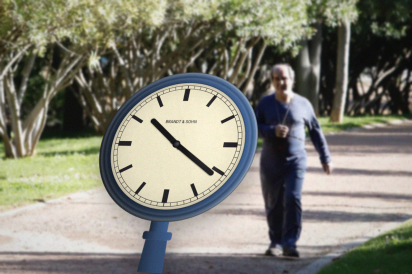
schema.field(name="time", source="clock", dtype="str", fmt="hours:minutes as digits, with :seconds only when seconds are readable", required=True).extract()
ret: 10:21
